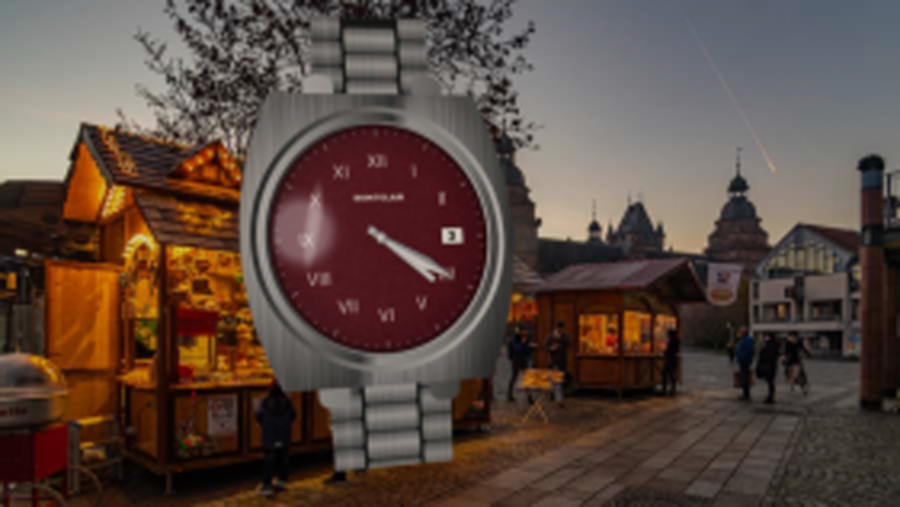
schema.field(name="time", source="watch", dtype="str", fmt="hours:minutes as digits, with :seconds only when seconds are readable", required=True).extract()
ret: 4:20
